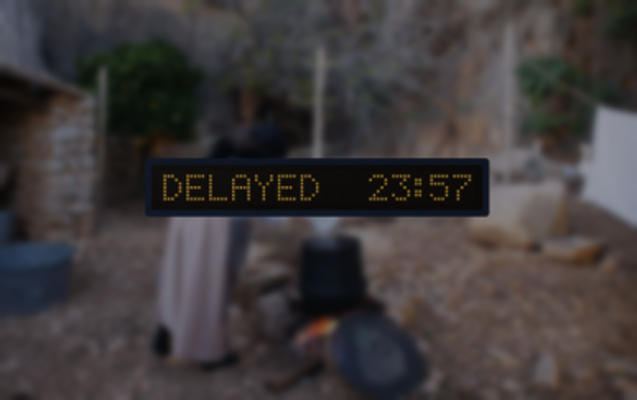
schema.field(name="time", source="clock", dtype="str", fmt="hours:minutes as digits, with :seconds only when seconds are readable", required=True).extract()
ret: 23:57
